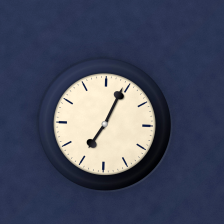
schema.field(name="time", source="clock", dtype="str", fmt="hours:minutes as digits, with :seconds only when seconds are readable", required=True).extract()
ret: 7:04
